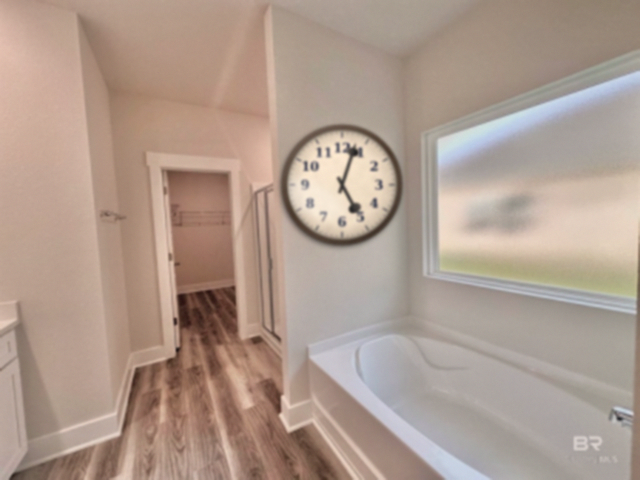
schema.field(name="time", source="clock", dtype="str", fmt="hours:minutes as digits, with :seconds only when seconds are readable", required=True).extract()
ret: 5:03
